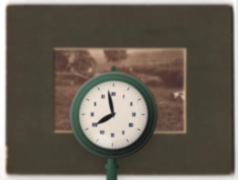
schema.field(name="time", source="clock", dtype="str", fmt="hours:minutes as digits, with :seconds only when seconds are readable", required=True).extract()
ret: 7:58
